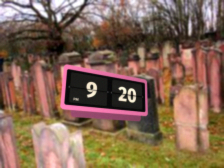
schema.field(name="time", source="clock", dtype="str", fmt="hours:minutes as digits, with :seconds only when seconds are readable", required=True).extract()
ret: 9:20
